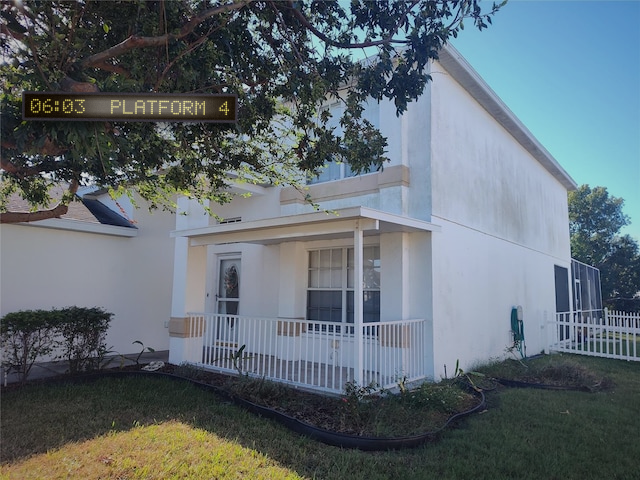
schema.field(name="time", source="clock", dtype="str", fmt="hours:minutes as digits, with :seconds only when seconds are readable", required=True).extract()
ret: 6:03
